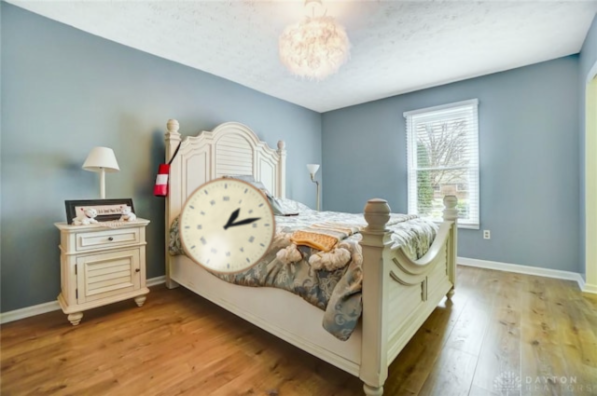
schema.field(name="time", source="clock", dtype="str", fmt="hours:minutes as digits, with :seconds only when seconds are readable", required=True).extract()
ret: 1:13
